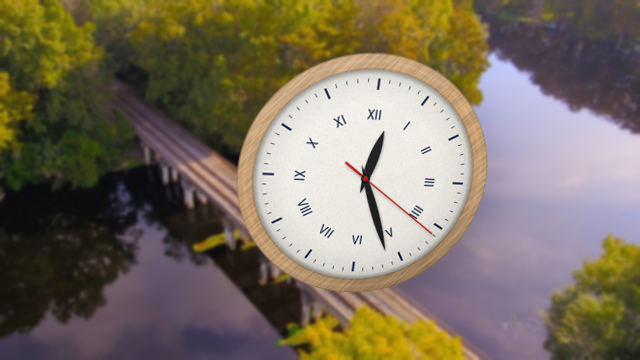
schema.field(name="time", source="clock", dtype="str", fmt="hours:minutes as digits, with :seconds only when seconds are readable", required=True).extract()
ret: 12:26:21
